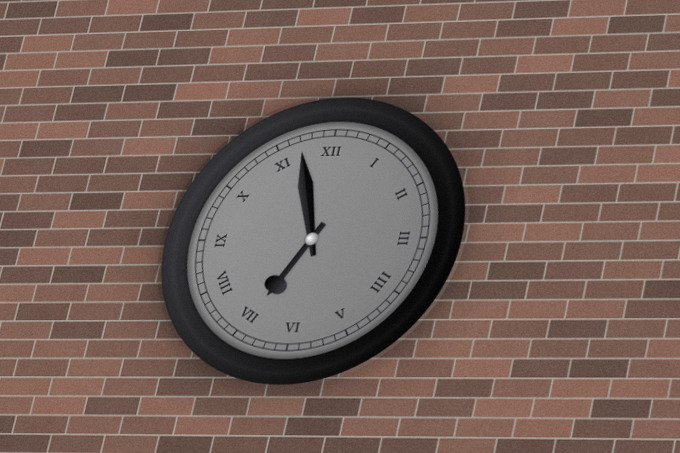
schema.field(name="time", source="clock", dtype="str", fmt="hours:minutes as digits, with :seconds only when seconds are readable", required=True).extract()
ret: 6:57
